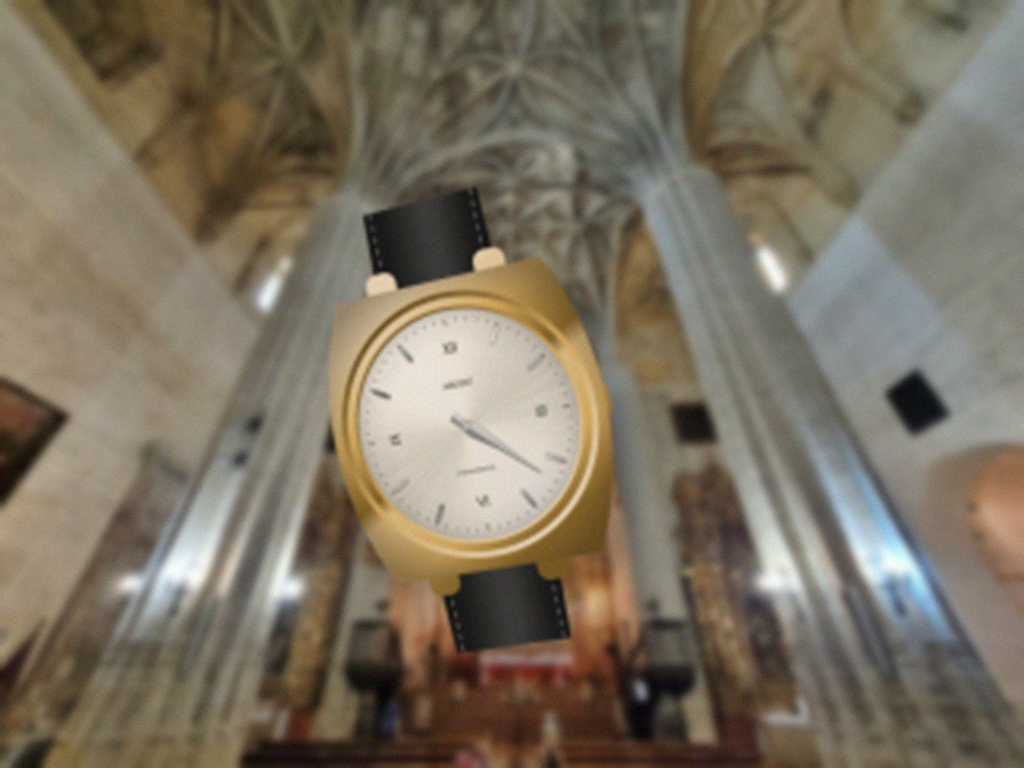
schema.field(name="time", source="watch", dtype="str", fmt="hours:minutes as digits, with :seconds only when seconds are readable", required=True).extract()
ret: 4:22
